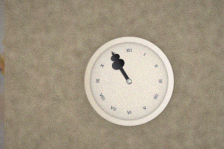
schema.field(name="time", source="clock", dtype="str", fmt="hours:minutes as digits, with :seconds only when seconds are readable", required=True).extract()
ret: 10:55
